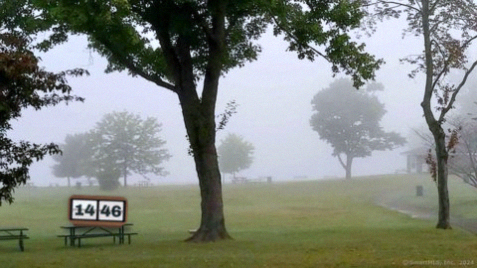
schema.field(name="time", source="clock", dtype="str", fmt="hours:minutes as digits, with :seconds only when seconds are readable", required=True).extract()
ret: 14:46
